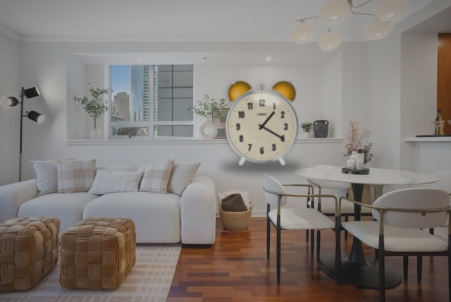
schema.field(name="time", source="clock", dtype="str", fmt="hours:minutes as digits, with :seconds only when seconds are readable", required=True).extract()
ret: 1:20
